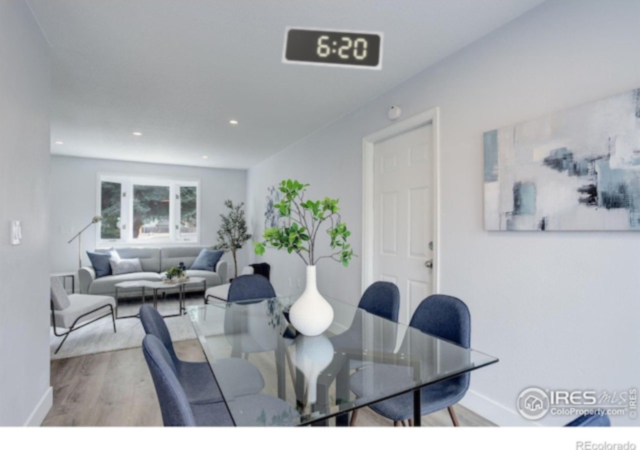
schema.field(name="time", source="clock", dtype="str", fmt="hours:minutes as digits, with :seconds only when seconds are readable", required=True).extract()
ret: 6:20
